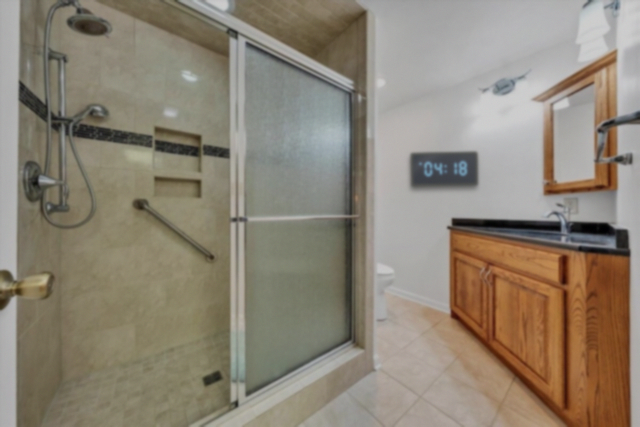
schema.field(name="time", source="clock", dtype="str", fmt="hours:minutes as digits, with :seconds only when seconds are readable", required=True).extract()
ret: 4:18
